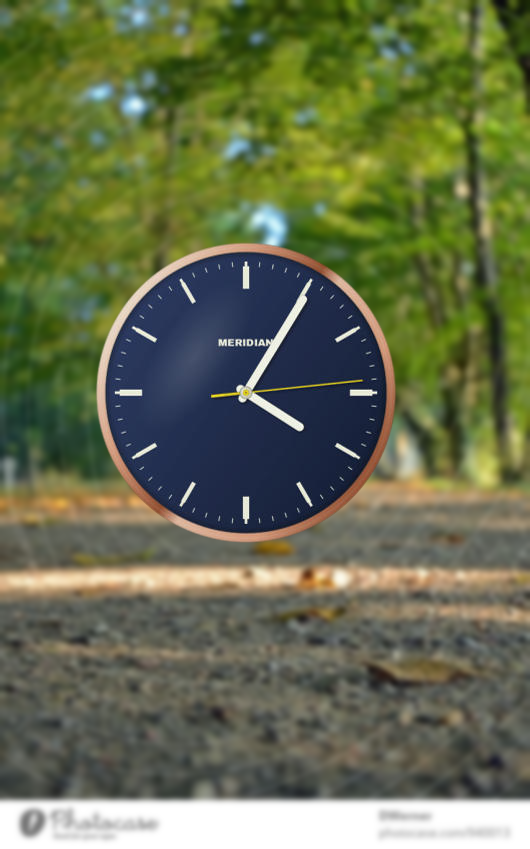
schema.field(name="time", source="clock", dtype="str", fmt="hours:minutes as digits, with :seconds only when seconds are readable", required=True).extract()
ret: 4:05:14
